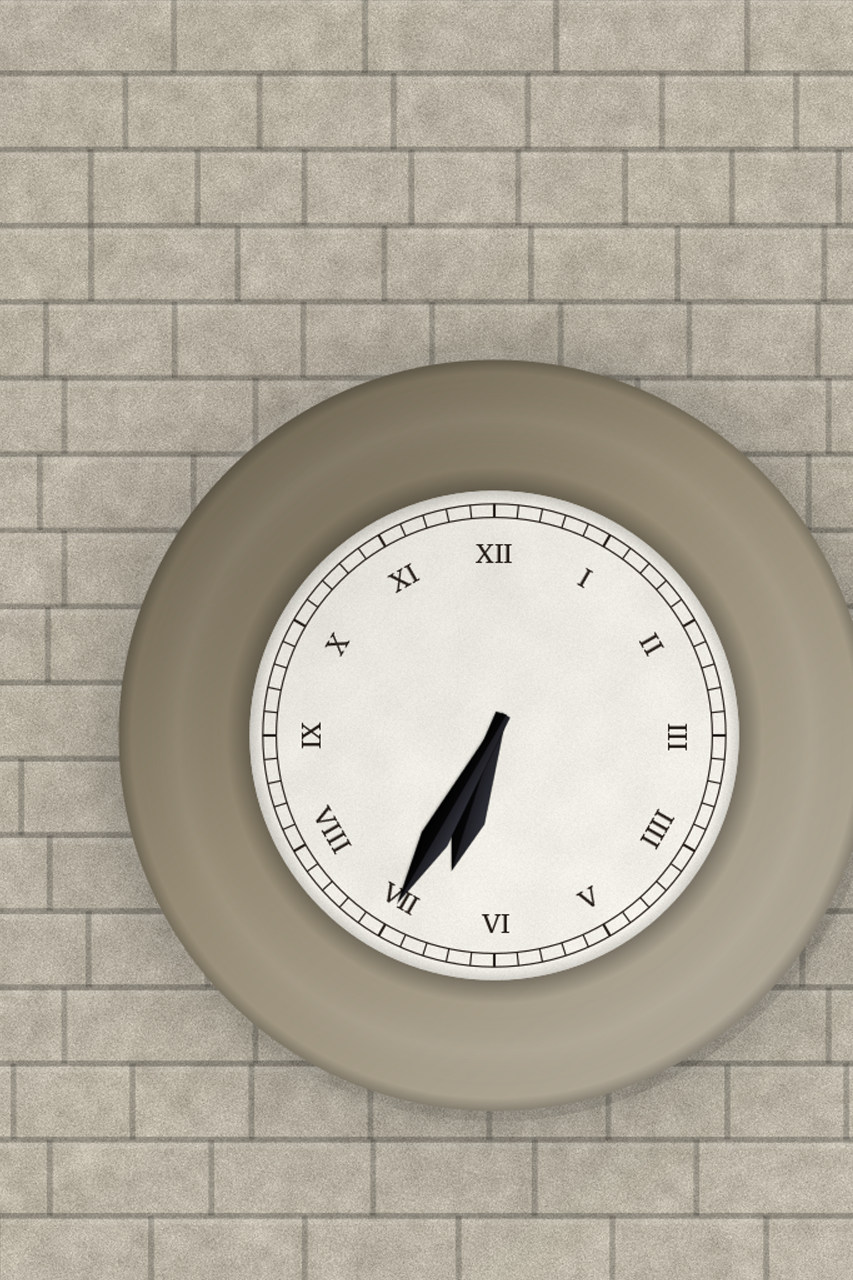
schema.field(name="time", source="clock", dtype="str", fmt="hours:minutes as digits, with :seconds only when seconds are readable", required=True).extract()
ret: 6:35
